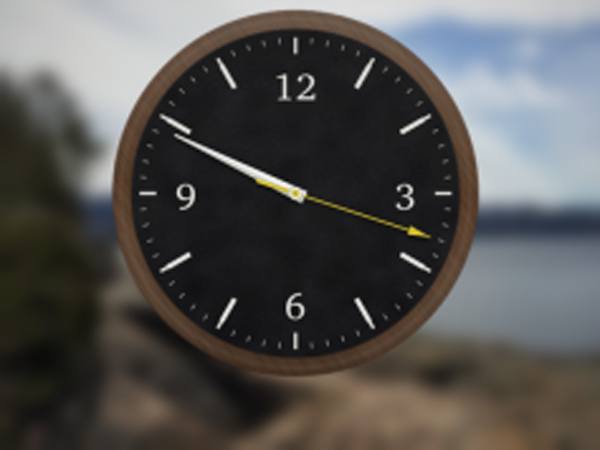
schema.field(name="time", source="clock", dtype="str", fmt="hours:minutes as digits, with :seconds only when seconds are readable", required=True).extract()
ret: 9:49:18
